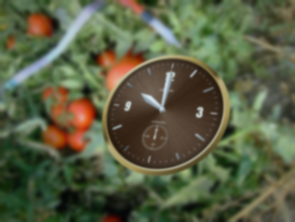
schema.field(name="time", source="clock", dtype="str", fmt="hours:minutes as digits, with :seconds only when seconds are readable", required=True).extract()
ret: 10:00
